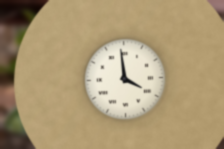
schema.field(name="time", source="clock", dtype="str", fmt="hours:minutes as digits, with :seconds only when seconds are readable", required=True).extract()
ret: 3:59
